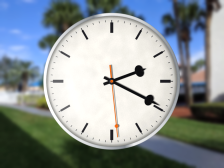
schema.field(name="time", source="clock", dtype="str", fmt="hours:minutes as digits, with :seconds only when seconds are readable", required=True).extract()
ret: 2:19:29
